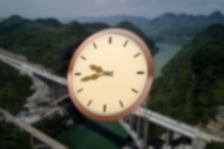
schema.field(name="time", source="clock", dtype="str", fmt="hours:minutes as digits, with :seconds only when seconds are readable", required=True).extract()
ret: 9:43
